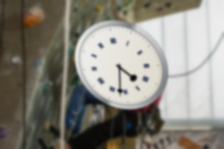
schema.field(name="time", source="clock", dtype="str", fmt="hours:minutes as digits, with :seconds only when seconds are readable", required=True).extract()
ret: 4:32
